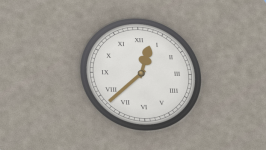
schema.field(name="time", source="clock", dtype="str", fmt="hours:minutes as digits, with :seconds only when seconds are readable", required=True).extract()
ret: 12:38
